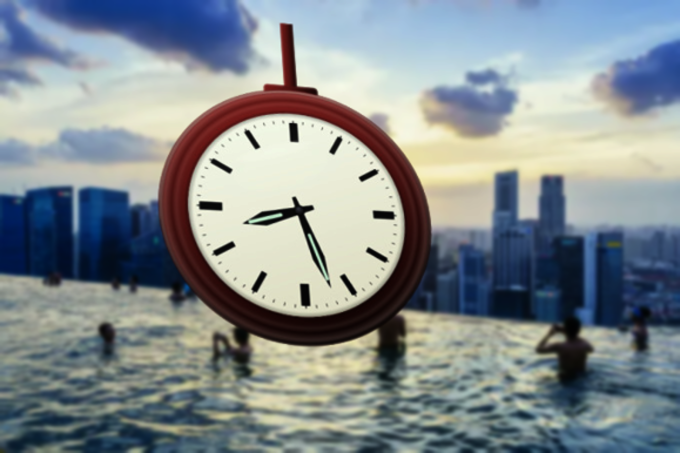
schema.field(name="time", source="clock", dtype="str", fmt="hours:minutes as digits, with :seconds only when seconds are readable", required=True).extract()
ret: 8:27
